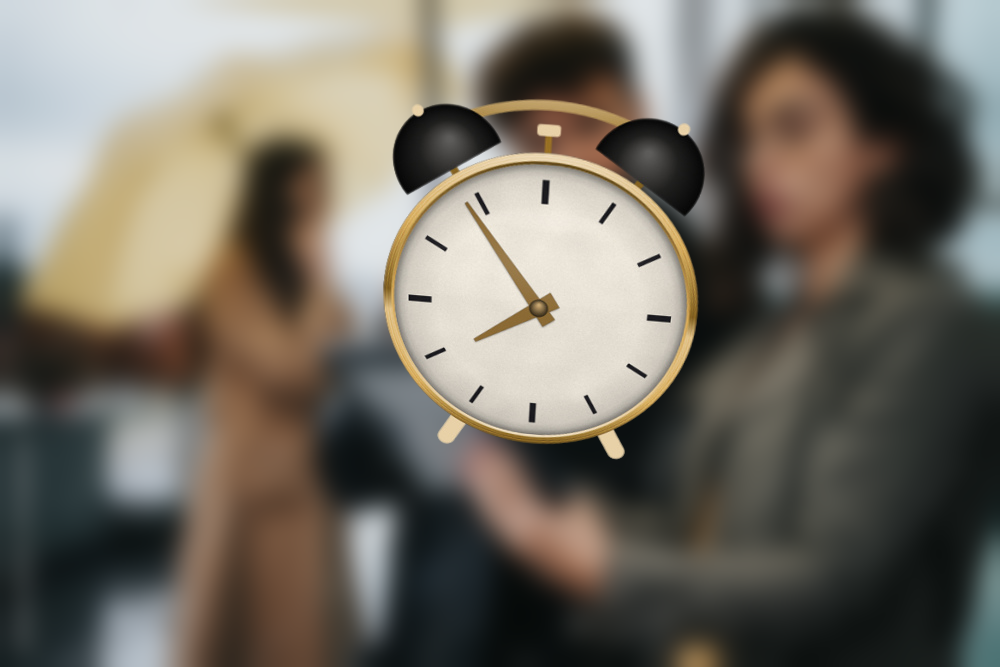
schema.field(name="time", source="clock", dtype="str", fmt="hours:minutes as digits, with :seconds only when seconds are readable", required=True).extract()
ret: 7:54
